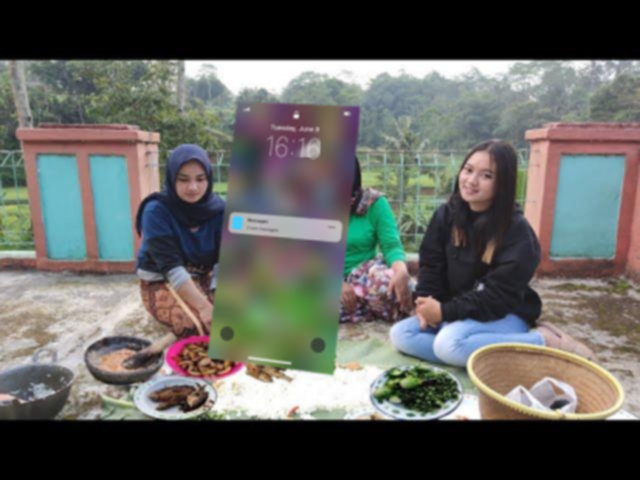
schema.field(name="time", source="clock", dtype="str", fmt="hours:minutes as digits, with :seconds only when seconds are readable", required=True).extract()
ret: 16:16
